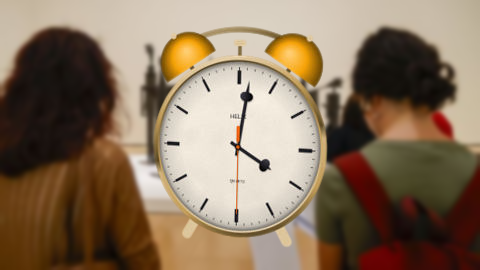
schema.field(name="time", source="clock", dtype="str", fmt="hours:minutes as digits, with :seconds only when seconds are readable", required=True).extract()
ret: 4:01:30
